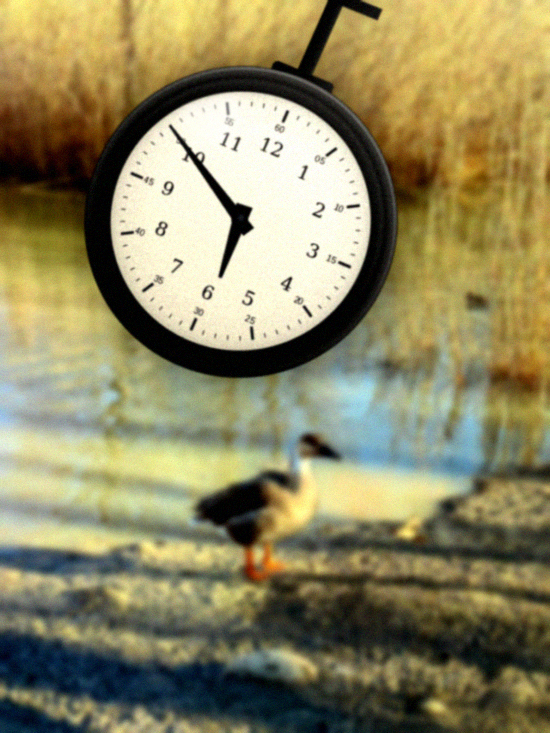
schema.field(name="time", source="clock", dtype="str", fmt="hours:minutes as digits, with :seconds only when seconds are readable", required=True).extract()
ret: 5:50
